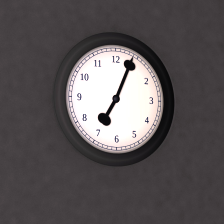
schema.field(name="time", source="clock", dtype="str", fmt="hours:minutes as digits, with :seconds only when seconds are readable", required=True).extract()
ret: 7:04
